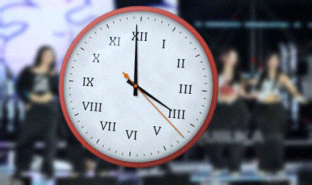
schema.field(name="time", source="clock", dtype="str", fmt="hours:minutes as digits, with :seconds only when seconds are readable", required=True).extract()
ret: 3:59:22
